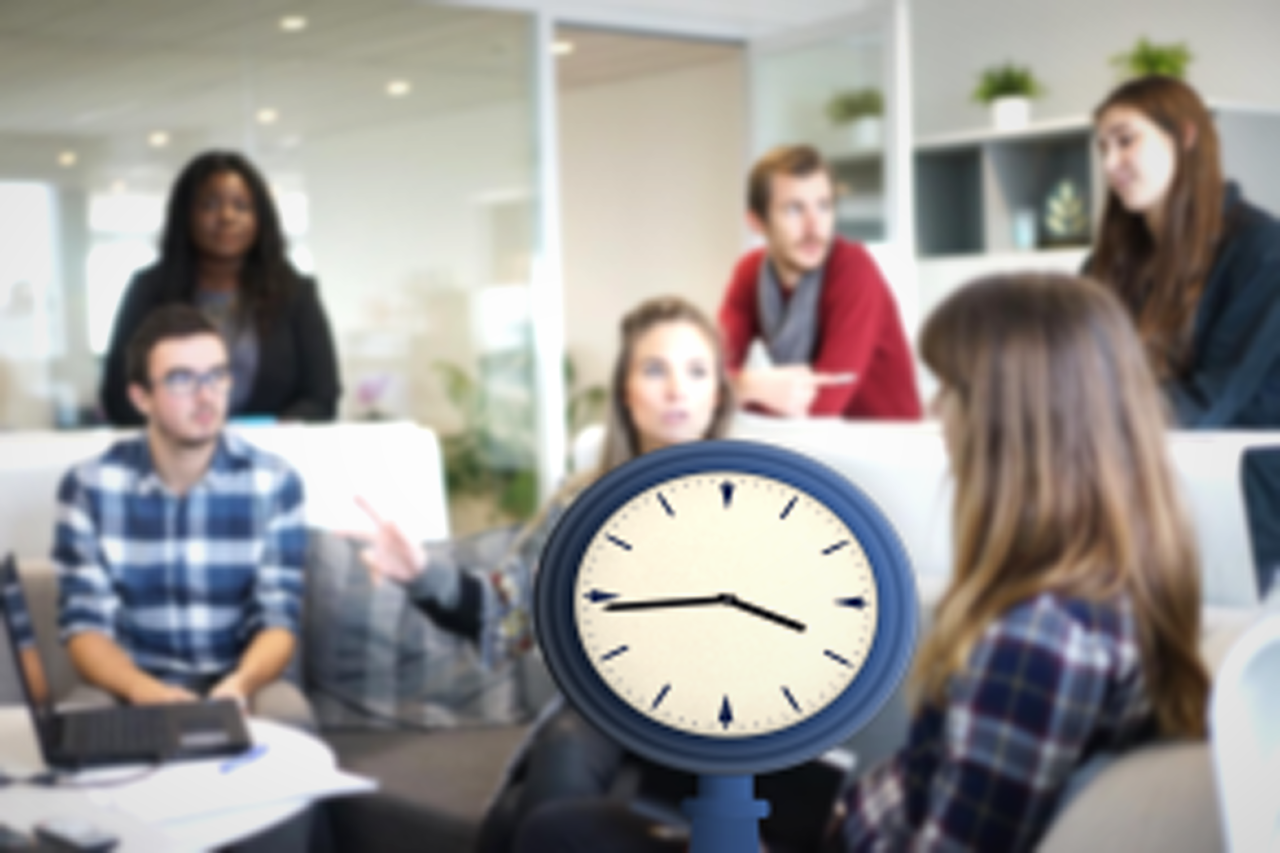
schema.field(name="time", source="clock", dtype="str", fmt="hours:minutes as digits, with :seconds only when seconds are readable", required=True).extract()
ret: 3:44
